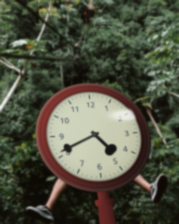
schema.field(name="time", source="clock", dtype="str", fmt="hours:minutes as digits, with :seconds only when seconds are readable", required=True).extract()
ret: 4:41
